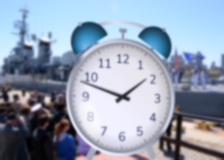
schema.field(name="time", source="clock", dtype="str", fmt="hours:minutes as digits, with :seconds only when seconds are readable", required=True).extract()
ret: 1:48
